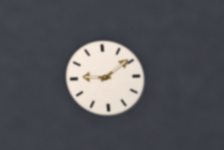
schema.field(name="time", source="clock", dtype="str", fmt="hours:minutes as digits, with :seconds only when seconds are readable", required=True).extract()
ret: 9:09
